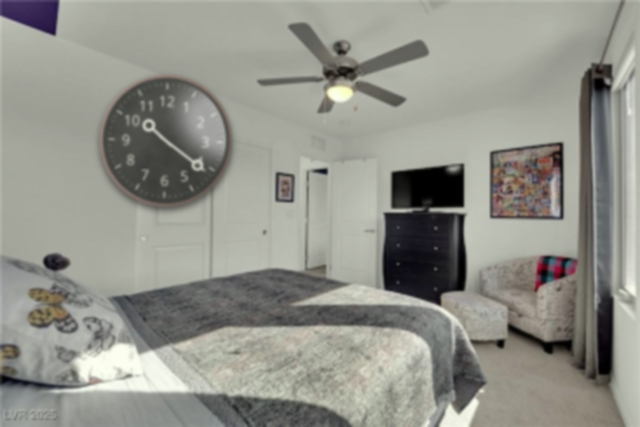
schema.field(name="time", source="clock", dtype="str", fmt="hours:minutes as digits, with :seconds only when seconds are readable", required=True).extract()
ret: 10:21
